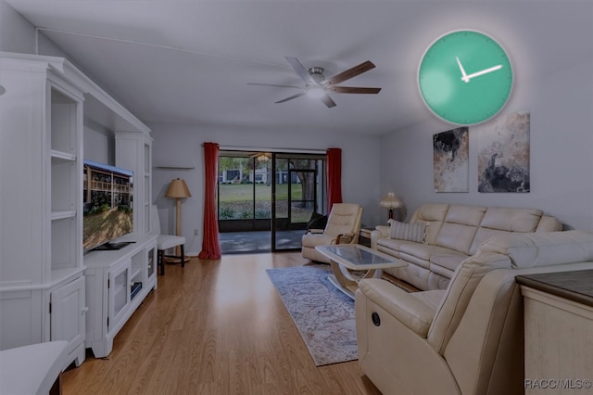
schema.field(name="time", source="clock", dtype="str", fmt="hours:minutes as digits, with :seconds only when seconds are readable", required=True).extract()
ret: 11:12
